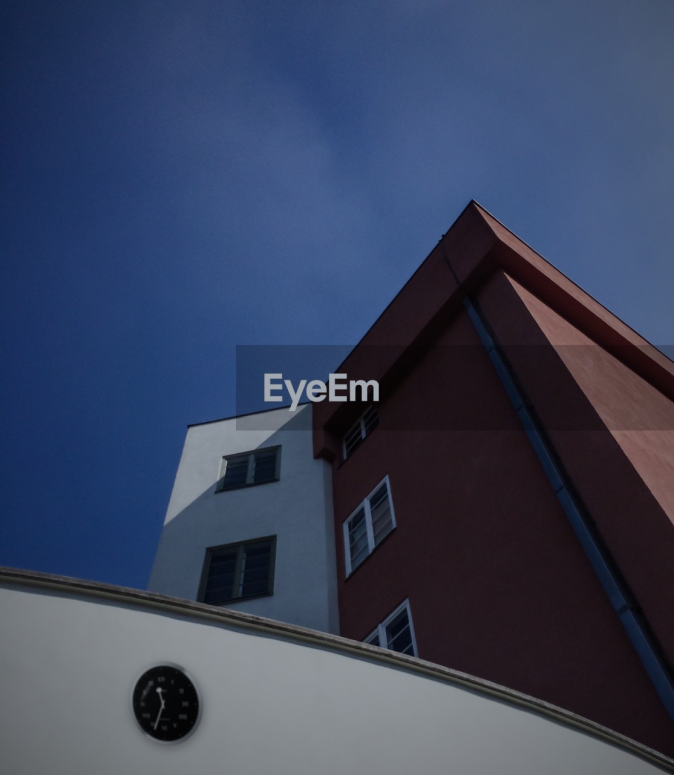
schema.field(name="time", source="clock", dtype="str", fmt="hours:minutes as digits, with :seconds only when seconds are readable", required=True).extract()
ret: 11:34
